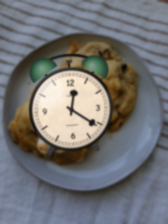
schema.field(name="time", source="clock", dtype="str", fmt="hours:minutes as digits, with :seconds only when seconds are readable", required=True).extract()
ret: 12:21
